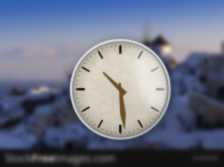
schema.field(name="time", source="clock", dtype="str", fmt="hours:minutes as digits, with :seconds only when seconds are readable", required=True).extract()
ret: 10:29
